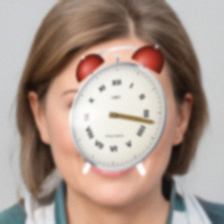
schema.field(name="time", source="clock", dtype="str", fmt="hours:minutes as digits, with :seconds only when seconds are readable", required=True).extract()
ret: 3:17
